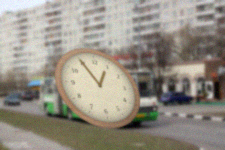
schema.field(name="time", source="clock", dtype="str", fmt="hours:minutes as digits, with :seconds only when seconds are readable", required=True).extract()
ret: 12:55
